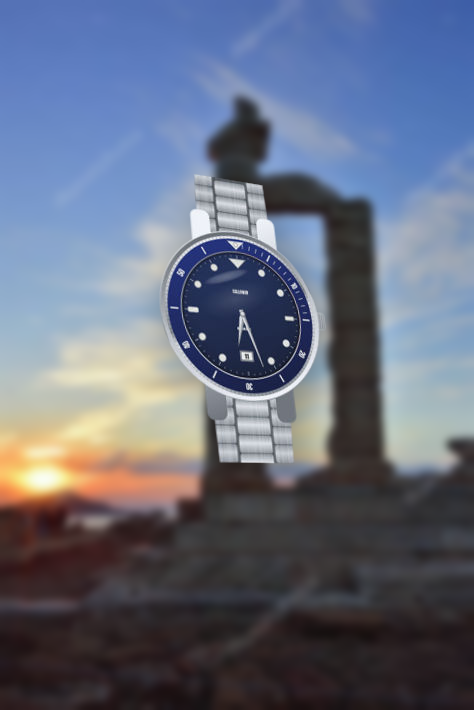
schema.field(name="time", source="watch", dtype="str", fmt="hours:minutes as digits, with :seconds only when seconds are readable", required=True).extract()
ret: 6:27
